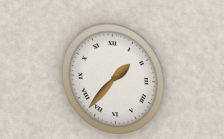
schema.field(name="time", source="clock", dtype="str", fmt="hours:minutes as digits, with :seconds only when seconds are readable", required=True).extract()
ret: 1:37
